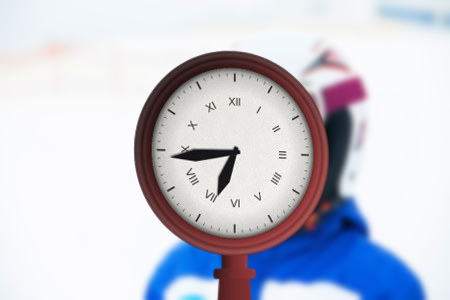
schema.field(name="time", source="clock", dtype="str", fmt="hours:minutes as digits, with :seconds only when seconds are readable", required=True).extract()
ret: 6:44
